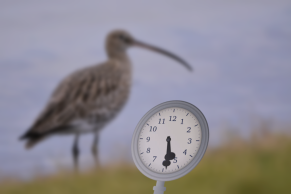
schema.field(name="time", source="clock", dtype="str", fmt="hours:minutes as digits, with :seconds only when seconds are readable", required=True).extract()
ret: 5:29
